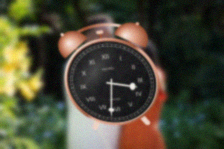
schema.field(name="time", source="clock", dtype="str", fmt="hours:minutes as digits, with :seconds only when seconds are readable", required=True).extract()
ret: 3:32
